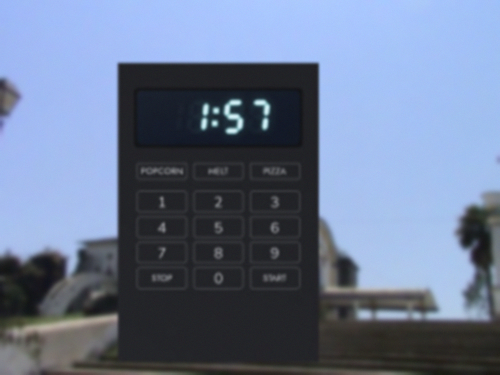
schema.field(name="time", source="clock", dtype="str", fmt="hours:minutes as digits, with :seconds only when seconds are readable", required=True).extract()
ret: 1:57
